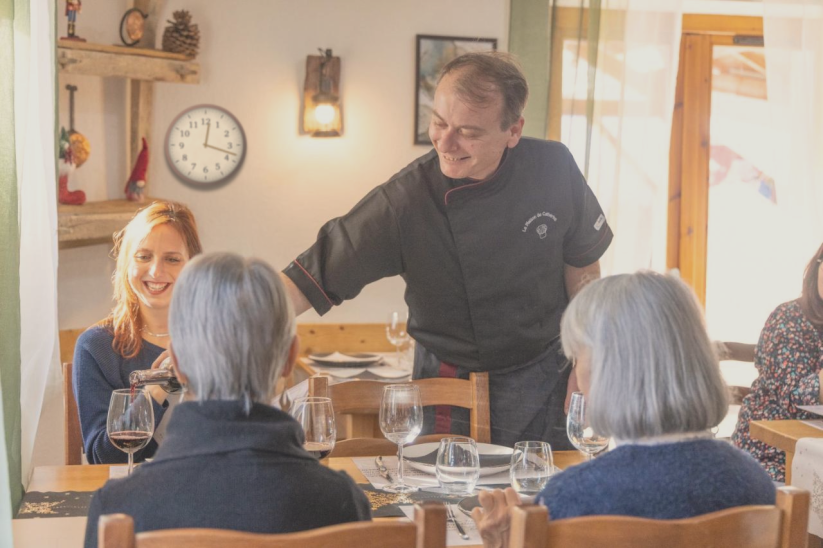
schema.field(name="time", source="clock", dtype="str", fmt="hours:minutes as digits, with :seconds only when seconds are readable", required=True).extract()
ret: 12:18
